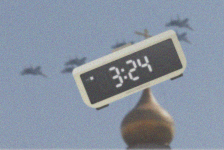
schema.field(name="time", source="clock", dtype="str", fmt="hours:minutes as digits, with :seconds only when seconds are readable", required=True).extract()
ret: 3:24
